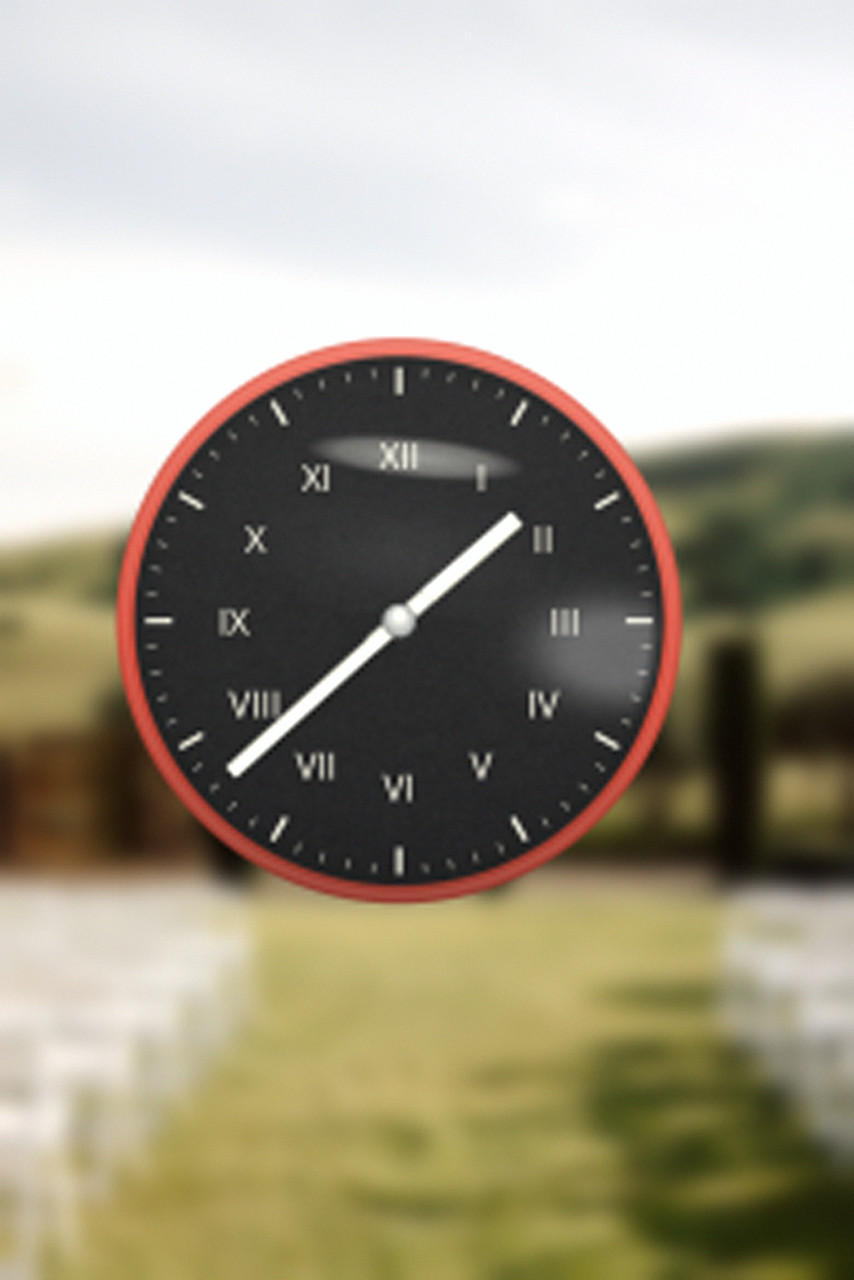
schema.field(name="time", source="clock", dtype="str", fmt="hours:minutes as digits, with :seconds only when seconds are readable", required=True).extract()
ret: 1:38
